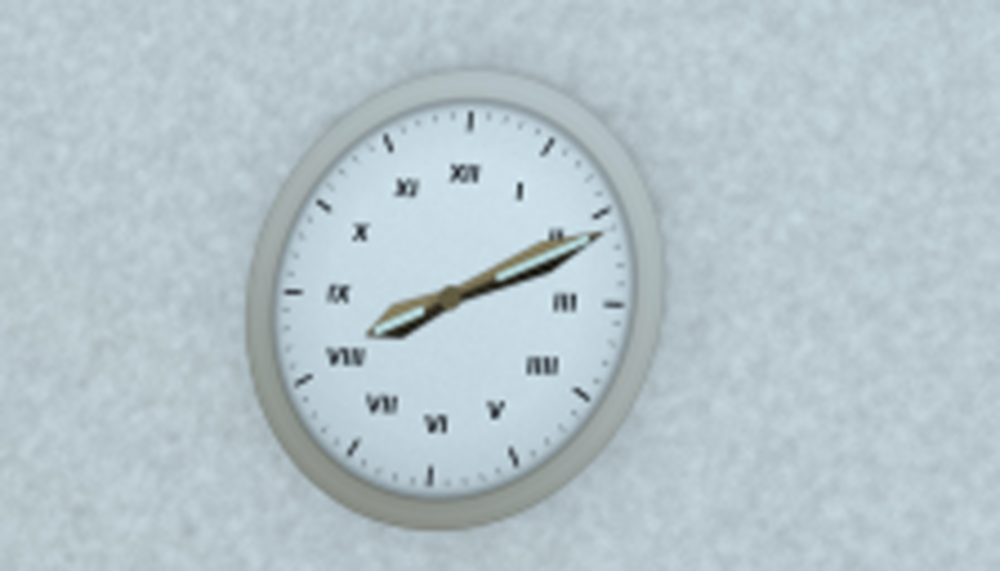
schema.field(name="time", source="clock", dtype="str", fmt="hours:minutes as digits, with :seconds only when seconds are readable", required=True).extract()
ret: 8:11
